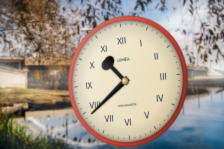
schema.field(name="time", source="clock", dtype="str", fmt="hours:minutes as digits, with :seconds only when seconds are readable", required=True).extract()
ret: 10:39
